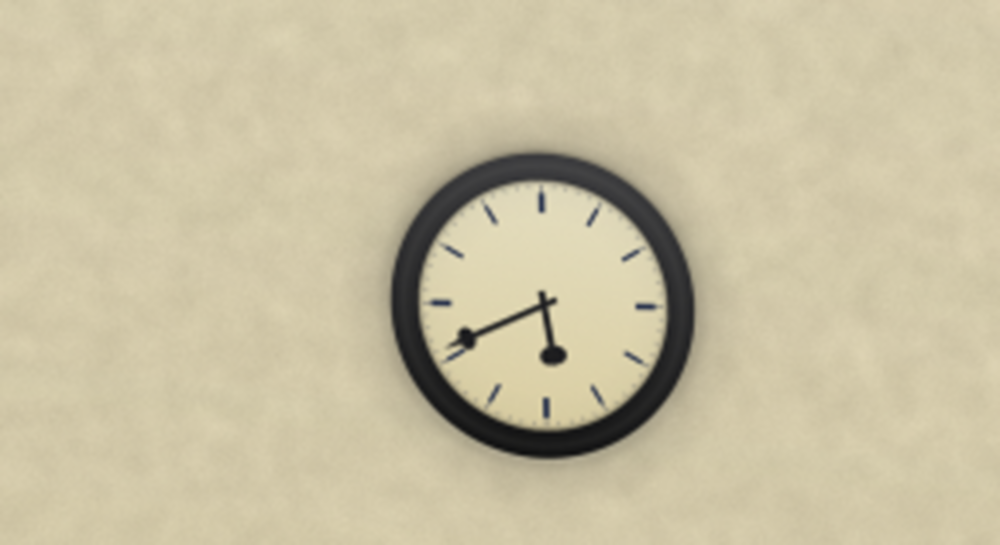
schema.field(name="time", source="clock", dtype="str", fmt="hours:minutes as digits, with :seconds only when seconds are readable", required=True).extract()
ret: 5:41
